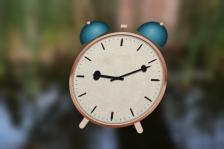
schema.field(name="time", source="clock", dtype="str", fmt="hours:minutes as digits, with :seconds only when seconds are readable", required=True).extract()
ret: 9:11
